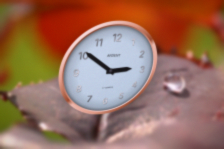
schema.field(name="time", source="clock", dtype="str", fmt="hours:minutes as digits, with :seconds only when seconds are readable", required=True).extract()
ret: 2:51
